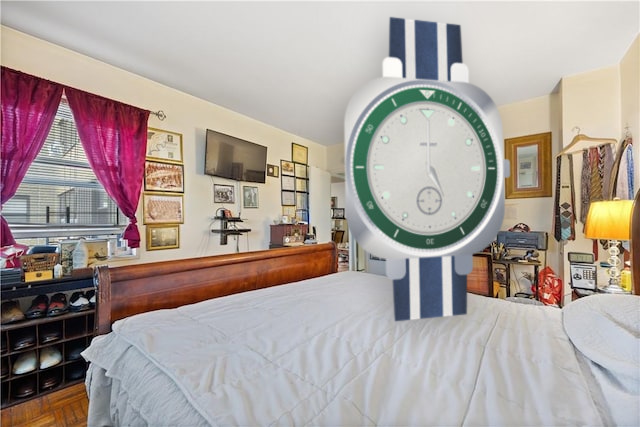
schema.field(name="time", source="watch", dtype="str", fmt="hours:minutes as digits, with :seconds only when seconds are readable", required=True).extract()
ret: 5:00
